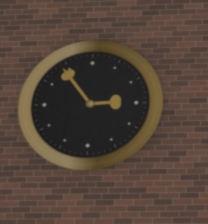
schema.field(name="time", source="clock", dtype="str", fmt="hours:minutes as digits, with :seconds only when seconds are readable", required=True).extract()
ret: 2:54
